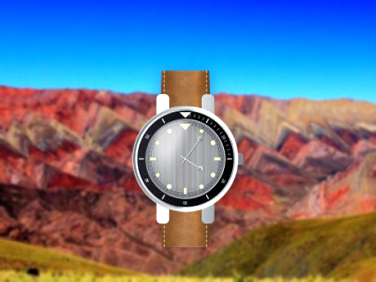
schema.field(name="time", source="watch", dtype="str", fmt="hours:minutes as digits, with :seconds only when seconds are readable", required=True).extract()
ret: 4:06
